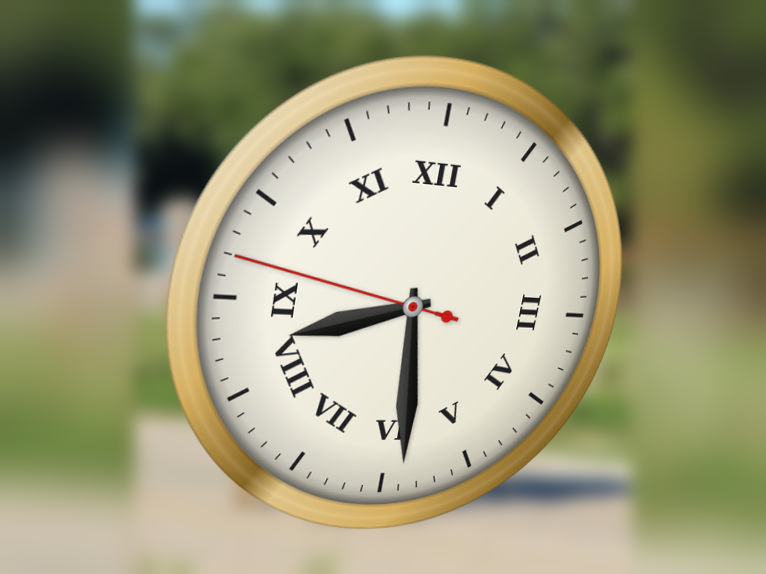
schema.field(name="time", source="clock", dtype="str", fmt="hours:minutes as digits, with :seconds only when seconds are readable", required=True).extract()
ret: 8:28:47
